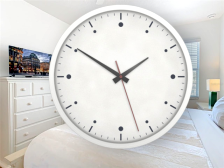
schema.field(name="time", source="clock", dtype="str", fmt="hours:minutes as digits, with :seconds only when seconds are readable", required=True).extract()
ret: 1:50:27
